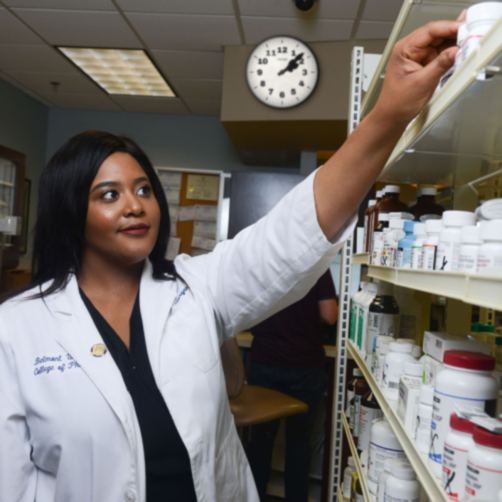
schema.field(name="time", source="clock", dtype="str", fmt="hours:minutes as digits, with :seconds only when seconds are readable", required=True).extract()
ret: 2:08
